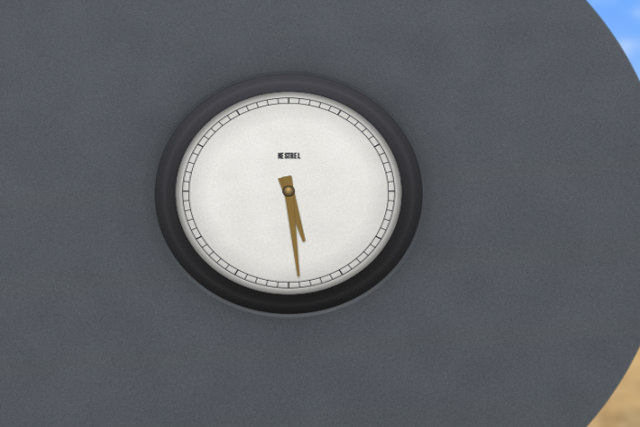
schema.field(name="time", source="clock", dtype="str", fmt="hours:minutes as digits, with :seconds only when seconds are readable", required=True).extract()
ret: 5:29
